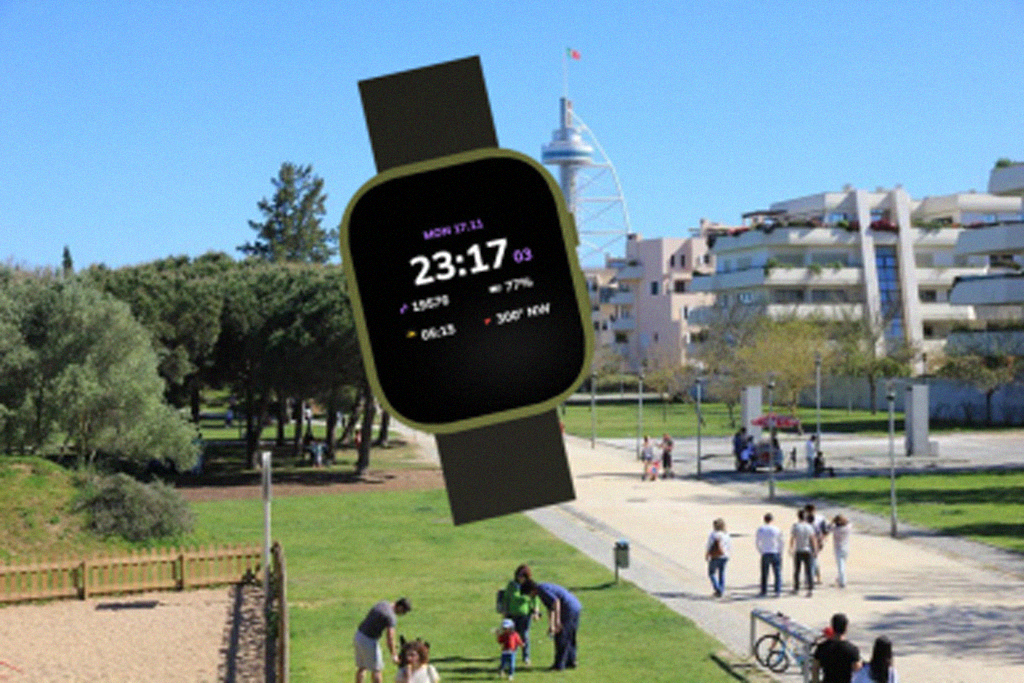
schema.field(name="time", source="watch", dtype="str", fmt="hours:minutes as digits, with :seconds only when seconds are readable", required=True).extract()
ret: 23:17
